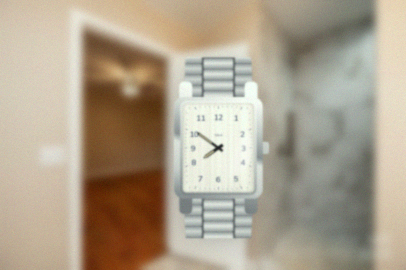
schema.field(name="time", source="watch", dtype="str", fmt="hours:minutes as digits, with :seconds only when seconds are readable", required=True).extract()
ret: 7:51
